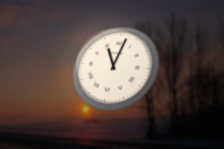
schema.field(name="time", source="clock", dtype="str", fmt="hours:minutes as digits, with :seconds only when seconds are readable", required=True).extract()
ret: 11:02
